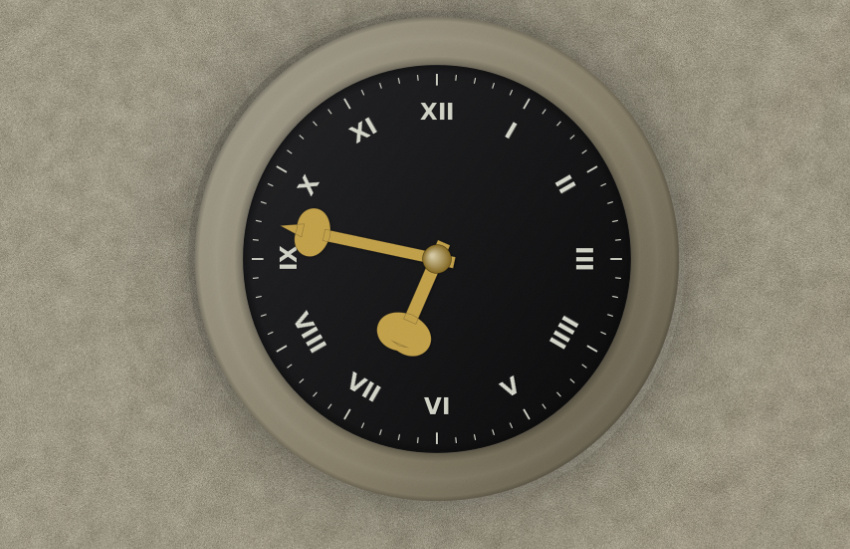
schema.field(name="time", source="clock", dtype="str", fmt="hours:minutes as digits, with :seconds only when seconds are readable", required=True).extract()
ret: 6:47
